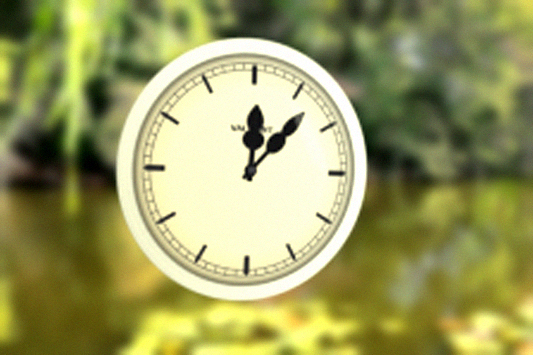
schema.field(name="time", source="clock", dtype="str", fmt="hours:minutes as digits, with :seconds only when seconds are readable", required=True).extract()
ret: 12:07
